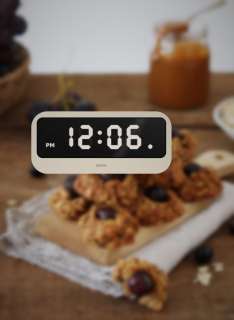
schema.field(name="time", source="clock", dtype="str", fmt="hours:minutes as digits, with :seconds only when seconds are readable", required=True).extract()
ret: 12:06
